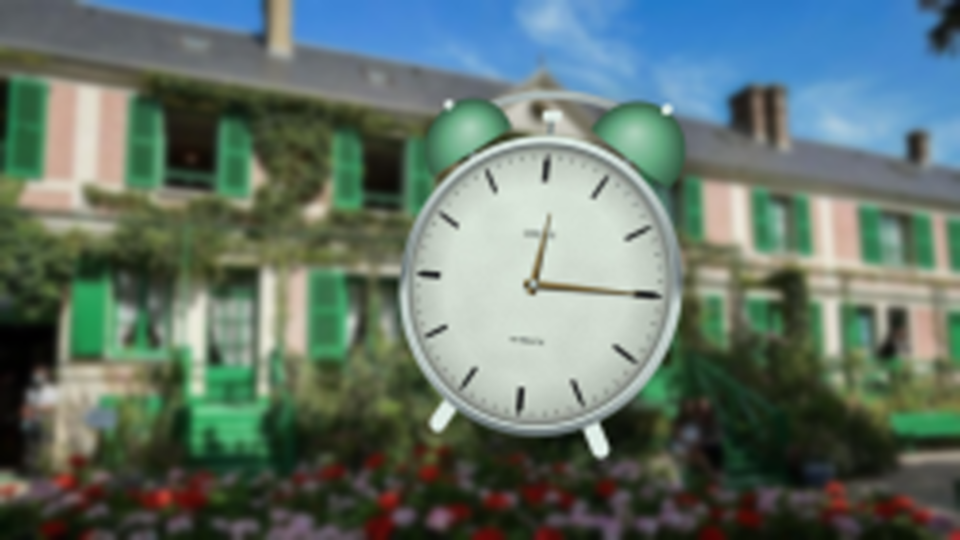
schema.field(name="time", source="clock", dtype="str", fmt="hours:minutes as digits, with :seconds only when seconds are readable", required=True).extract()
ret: 12:15
